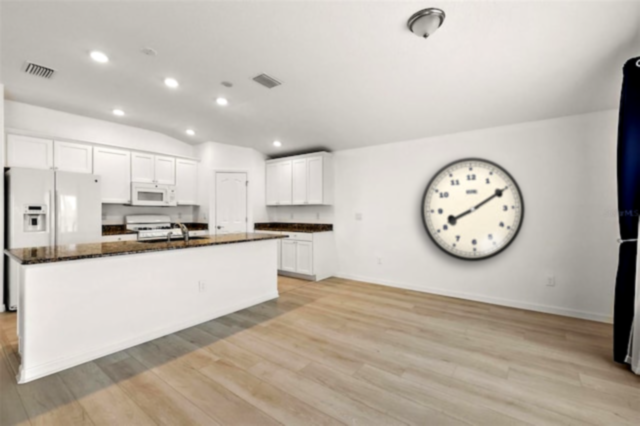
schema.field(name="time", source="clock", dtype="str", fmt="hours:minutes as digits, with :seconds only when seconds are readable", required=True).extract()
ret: 8:10
